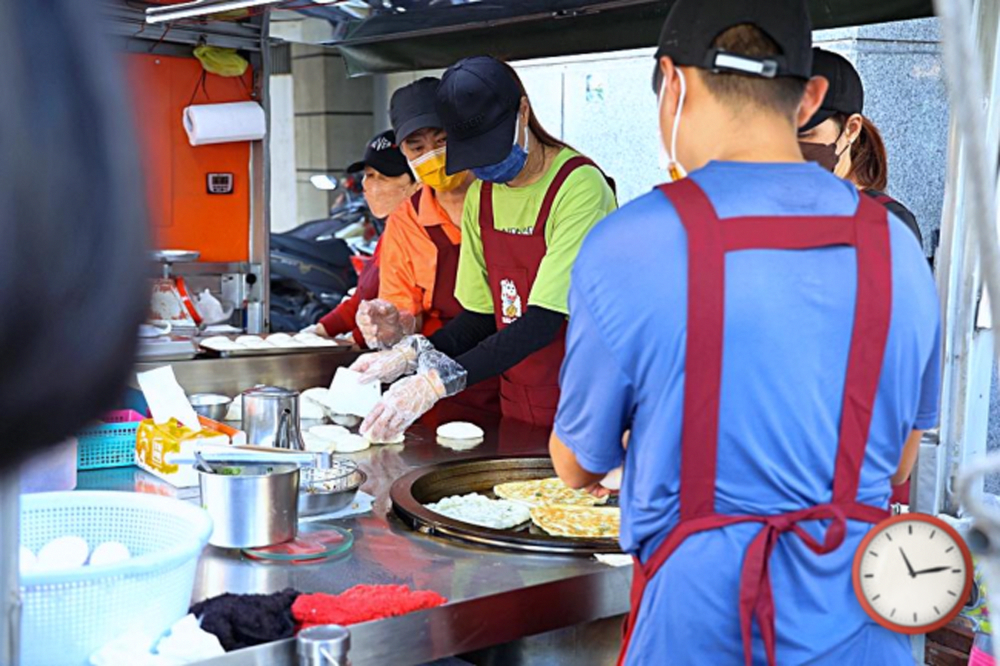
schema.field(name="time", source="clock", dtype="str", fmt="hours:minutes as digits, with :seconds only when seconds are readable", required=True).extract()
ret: 11:14
